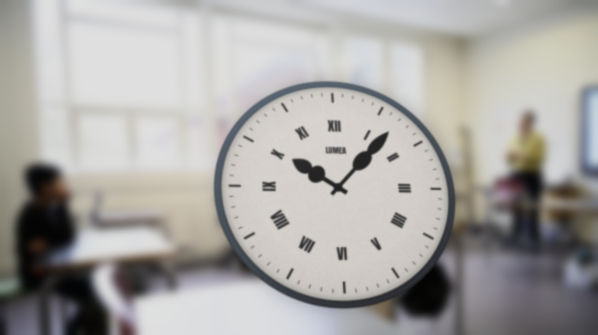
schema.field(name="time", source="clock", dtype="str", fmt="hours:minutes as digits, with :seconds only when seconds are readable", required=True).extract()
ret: 10:07
